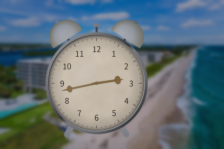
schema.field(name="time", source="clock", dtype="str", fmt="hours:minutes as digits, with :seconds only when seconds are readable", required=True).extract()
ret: 2:43
